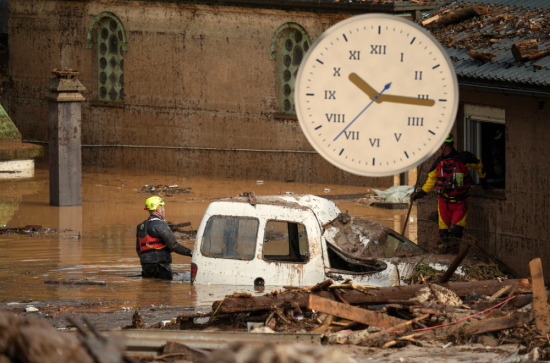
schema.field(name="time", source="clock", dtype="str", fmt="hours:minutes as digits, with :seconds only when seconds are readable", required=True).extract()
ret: 10:15:37
